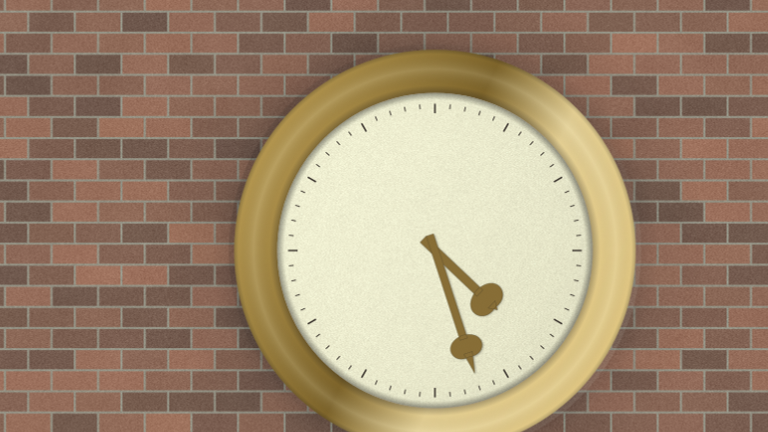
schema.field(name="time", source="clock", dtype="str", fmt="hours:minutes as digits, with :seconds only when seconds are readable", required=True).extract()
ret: 4:27
